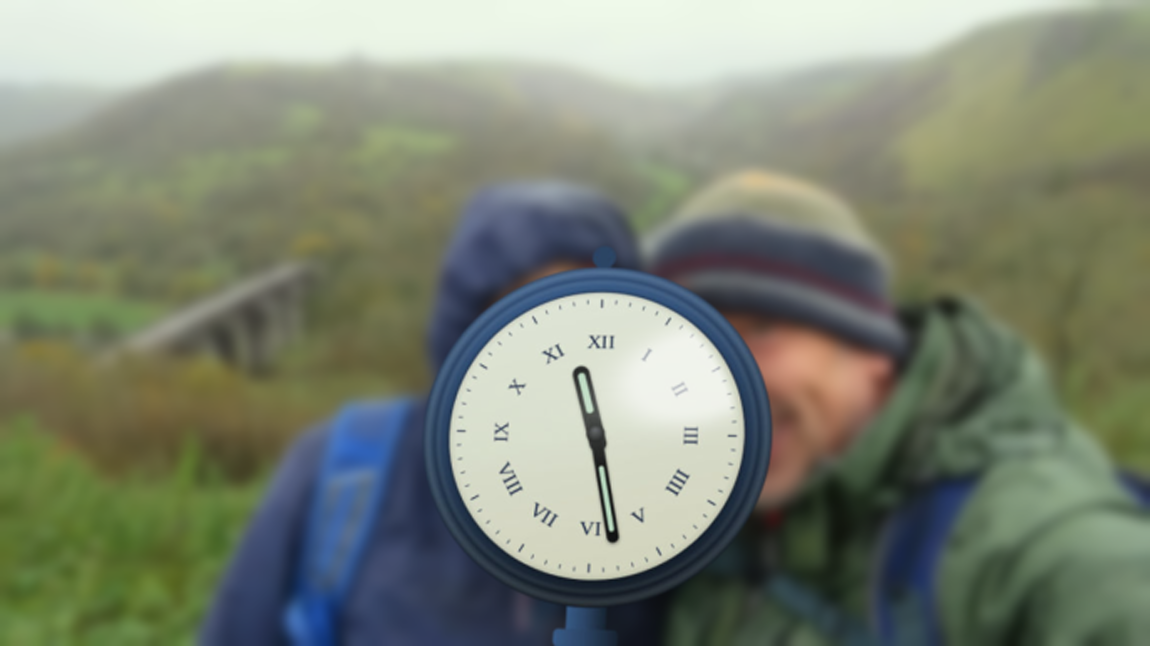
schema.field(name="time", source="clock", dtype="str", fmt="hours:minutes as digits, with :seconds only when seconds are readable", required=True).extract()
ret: 11:28
